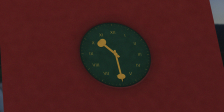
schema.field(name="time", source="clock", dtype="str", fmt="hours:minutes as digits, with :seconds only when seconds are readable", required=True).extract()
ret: 10:29
